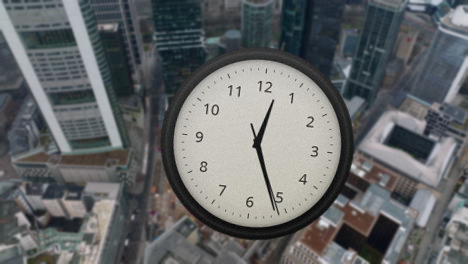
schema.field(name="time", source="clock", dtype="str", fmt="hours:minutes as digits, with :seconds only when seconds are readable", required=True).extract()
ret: 12:26:26
